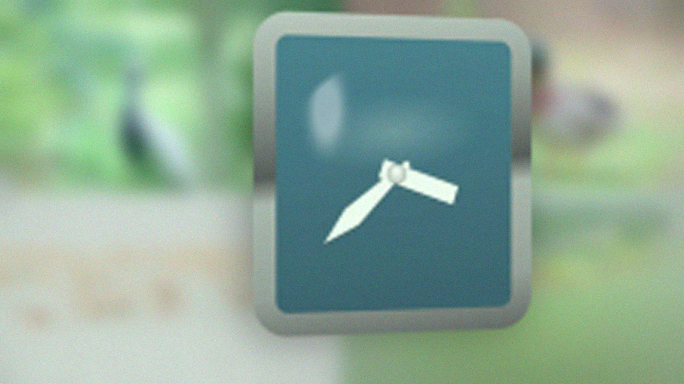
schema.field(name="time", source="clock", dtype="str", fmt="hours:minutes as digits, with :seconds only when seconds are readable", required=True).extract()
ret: 3:38
